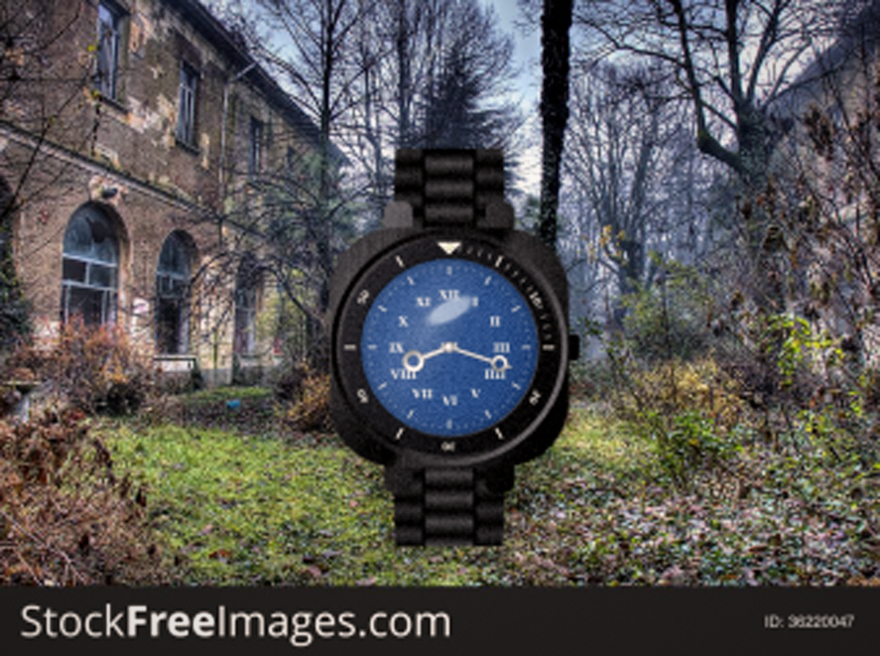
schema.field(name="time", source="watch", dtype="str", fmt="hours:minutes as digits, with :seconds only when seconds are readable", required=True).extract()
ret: 8:18
